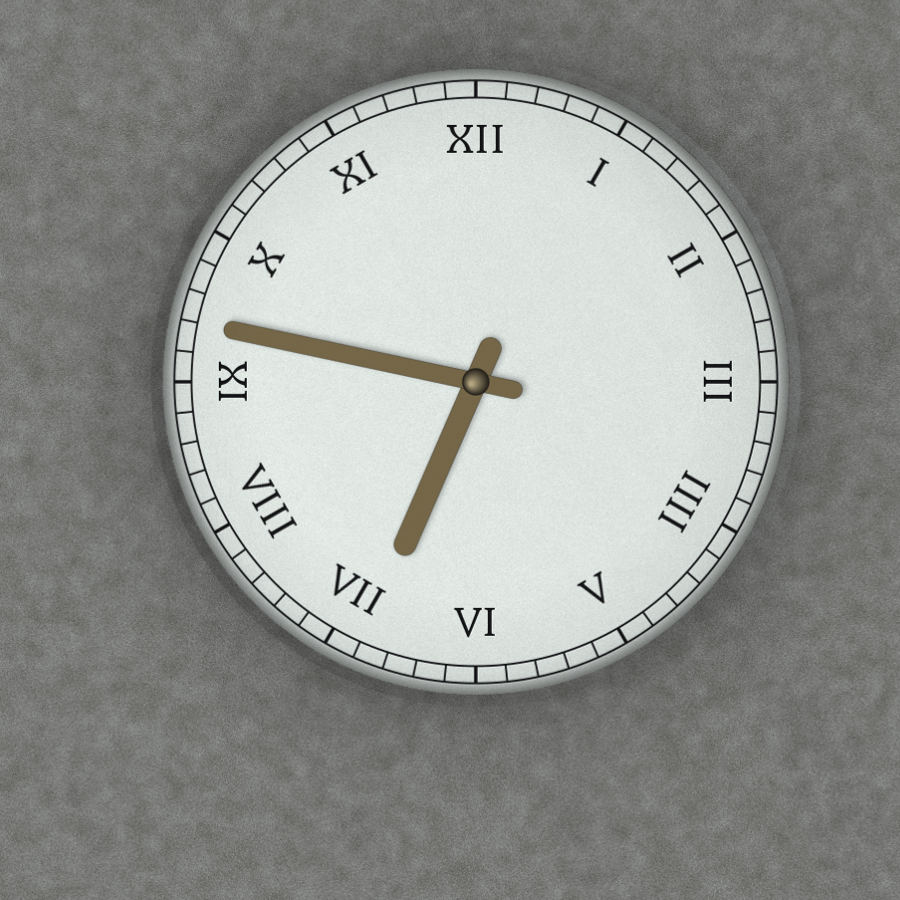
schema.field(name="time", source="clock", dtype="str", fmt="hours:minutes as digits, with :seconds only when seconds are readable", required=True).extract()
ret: 6:47
